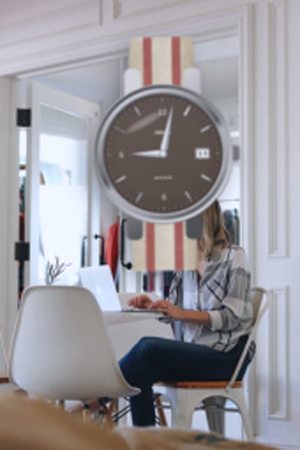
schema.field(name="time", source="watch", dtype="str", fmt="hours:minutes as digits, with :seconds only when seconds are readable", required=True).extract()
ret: 9:02
